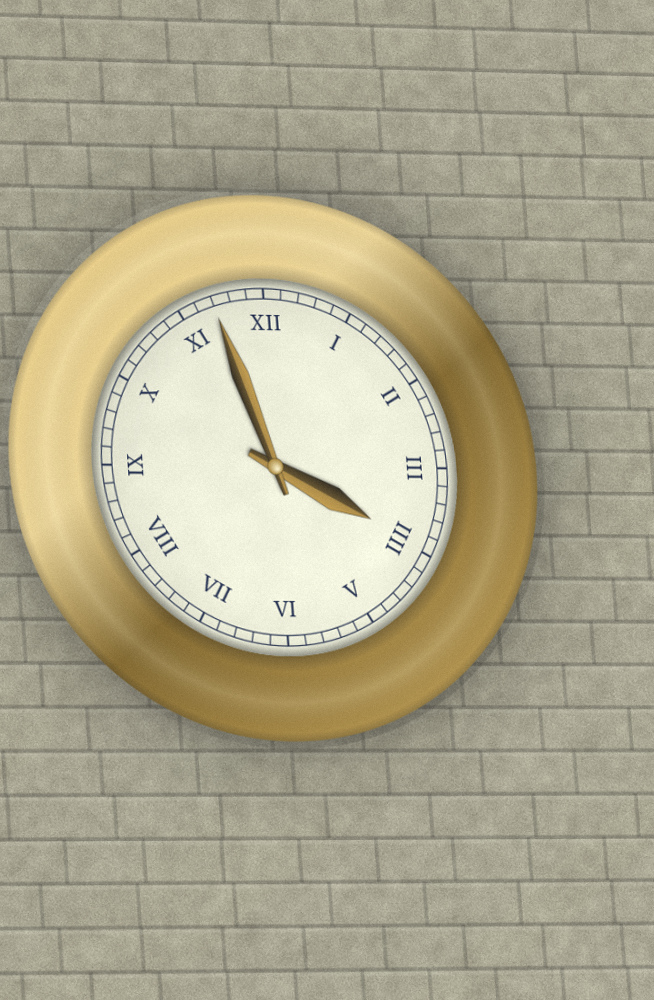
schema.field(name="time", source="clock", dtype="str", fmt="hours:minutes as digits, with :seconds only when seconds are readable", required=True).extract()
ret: 3:57
